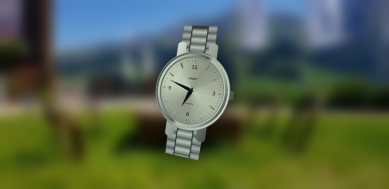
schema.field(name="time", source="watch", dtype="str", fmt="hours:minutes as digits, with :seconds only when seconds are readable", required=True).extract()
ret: 6:48
